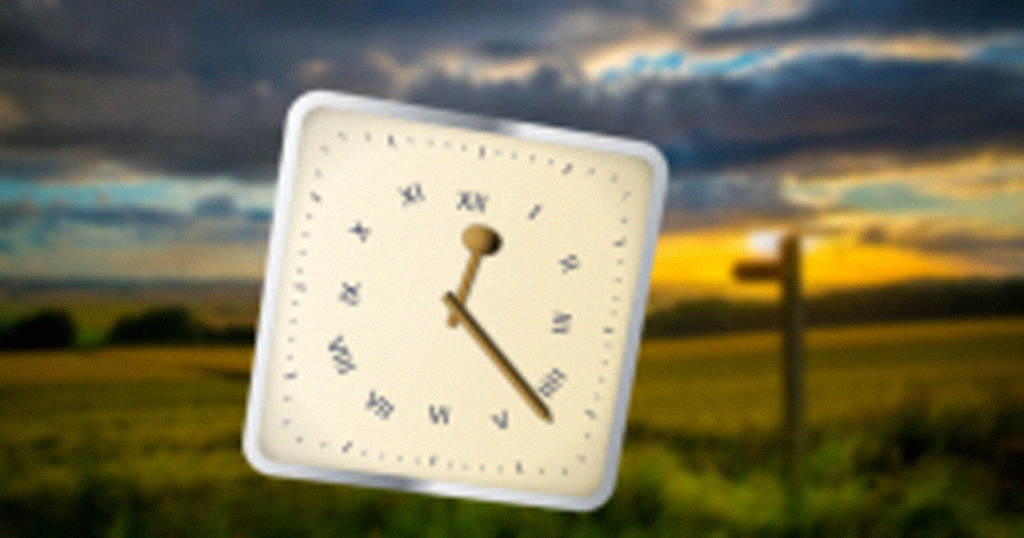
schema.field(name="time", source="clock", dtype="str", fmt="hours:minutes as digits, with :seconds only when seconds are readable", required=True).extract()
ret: 12:22
